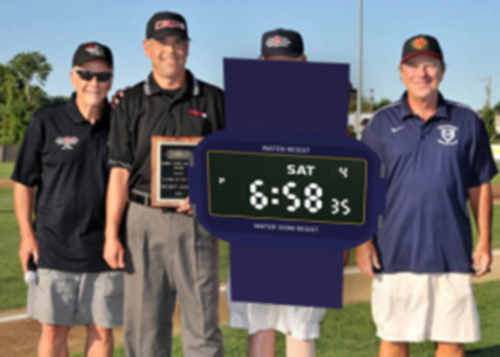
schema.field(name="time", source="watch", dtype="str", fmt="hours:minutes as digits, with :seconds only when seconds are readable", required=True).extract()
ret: 6:58:35
